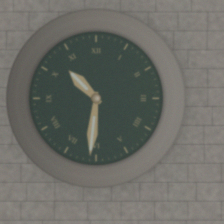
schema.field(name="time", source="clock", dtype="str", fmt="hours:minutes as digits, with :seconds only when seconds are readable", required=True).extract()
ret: 10:31
